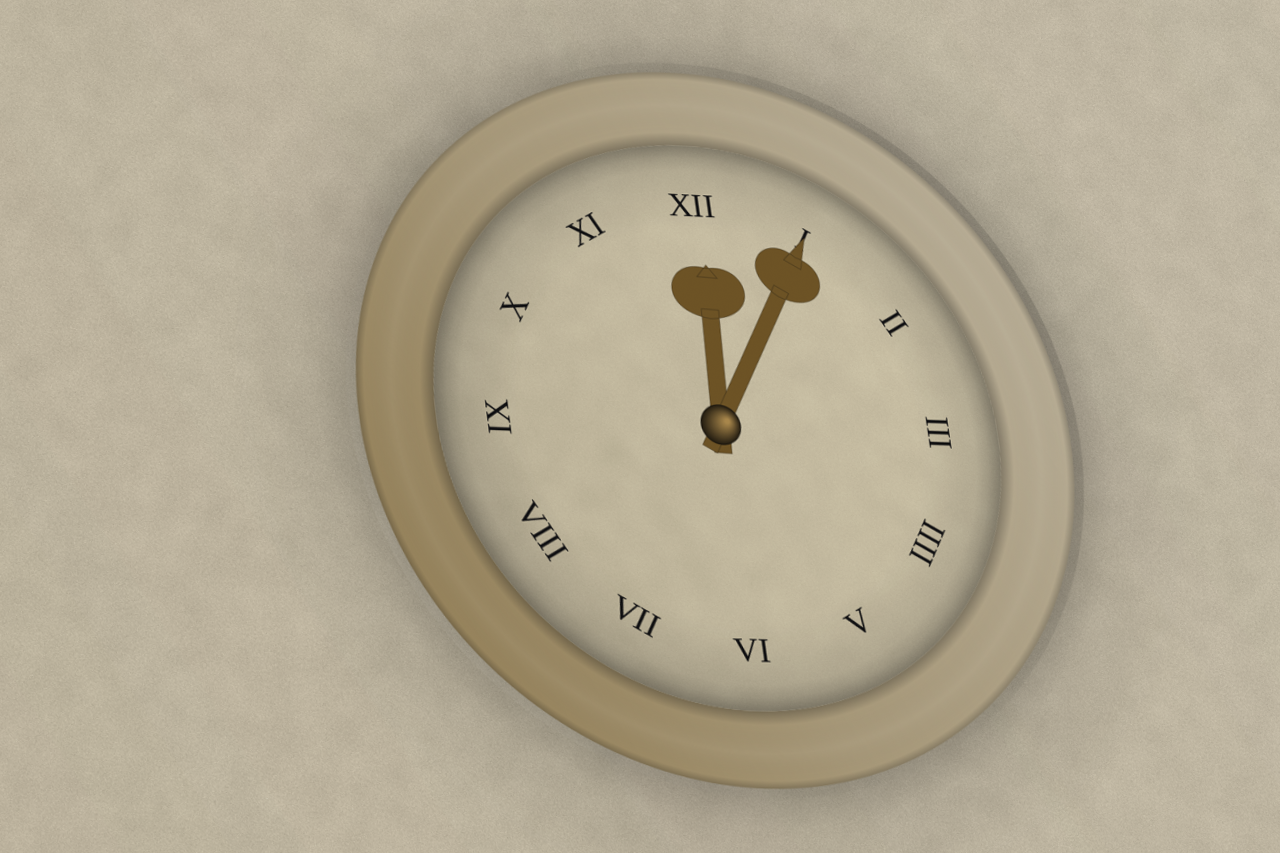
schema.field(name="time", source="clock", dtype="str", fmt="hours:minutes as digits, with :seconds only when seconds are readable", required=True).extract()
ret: 12:05
